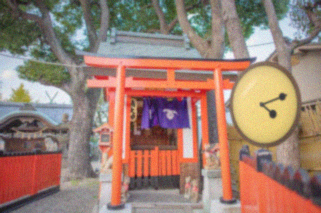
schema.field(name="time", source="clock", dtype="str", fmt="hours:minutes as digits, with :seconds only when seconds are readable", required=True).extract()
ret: 4:12
